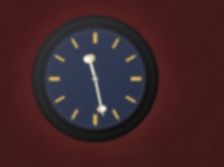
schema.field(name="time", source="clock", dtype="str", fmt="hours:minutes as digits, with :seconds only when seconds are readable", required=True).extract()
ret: 11:28
